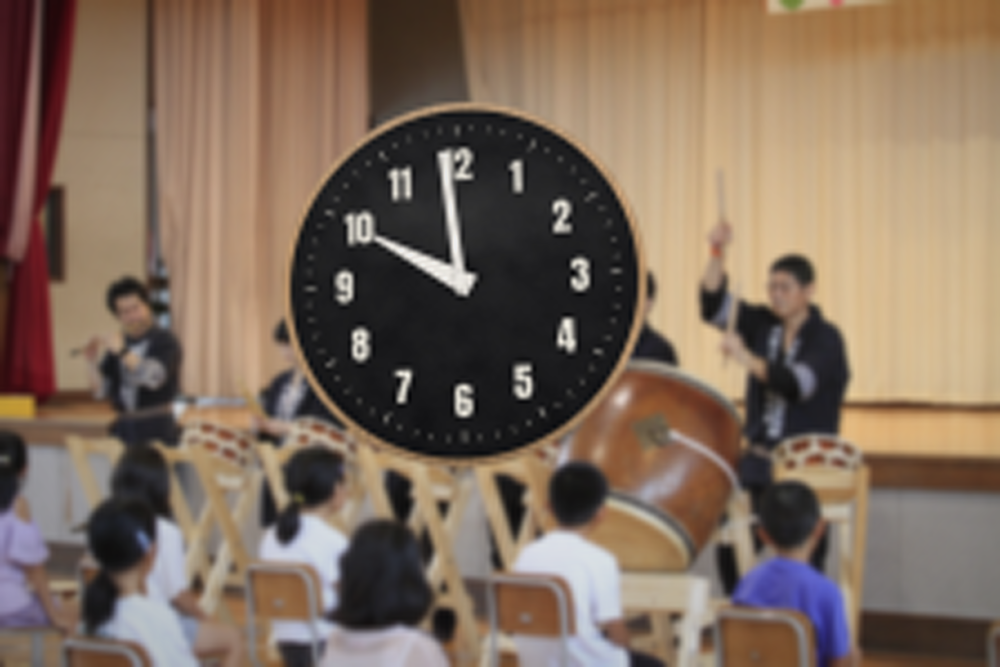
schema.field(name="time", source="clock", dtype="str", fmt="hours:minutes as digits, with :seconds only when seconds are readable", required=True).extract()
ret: 9:59
